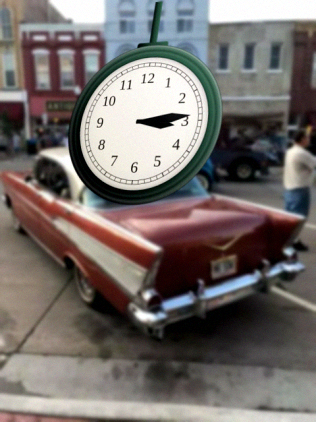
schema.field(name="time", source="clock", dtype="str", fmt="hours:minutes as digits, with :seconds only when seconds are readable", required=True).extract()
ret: 3:14
